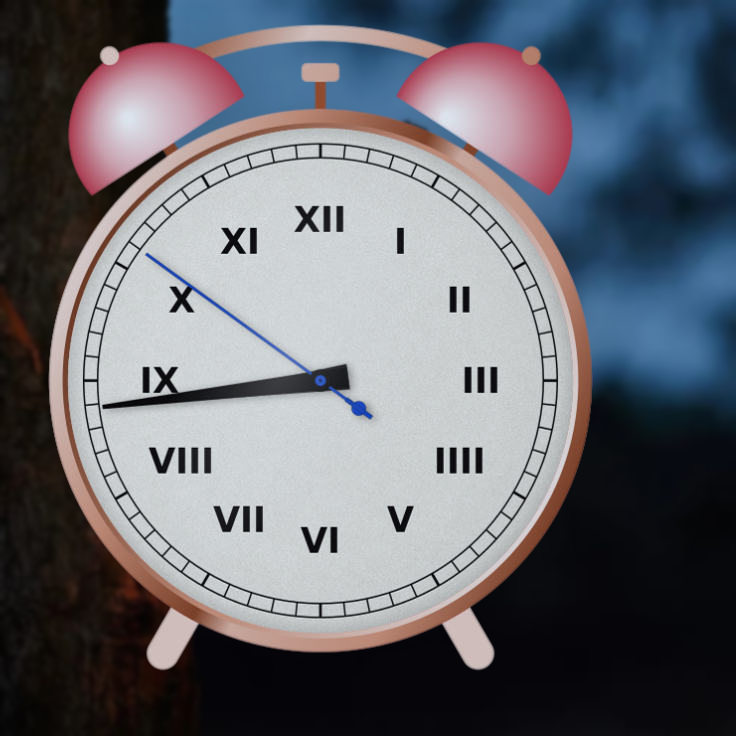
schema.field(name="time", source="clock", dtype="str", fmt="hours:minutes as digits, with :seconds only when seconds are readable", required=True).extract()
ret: 8:43:51
